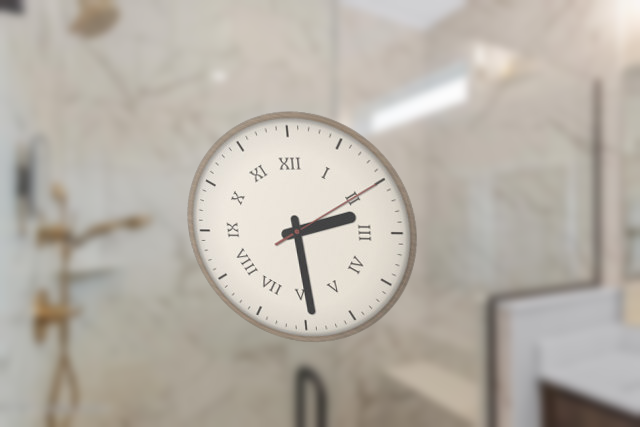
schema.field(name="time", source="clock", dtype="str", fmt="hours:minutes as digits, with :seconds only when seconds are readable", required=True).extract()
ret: 2:29:10
